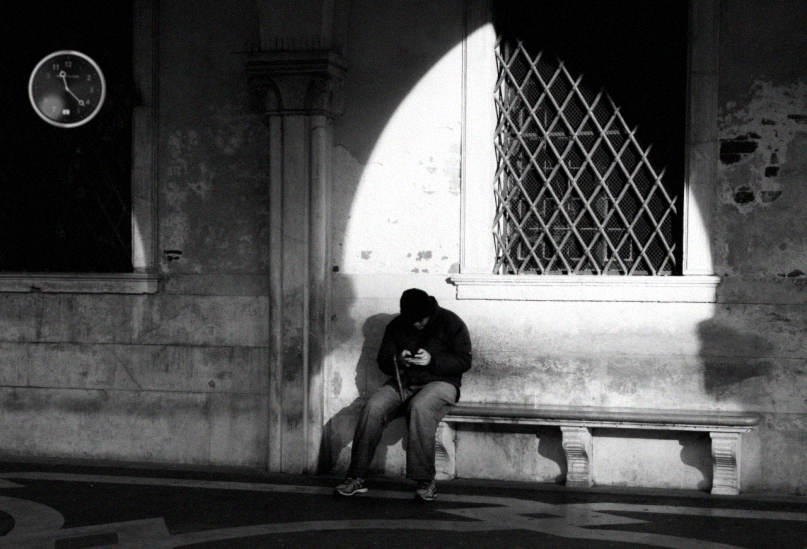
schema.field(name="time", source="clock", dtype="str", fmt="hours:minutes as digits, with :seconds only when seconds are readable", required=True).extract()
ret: 11:22
